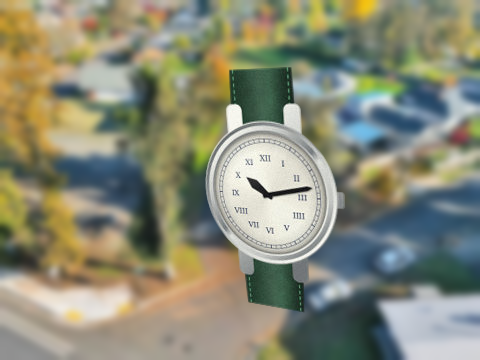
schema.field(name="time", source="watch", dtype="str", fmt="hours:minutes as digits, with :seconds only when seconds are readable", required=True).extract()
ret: 10:13
